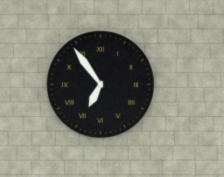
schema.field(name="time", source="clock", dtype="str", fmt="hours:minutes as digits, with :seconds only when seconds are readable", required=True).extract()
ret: 6:54
